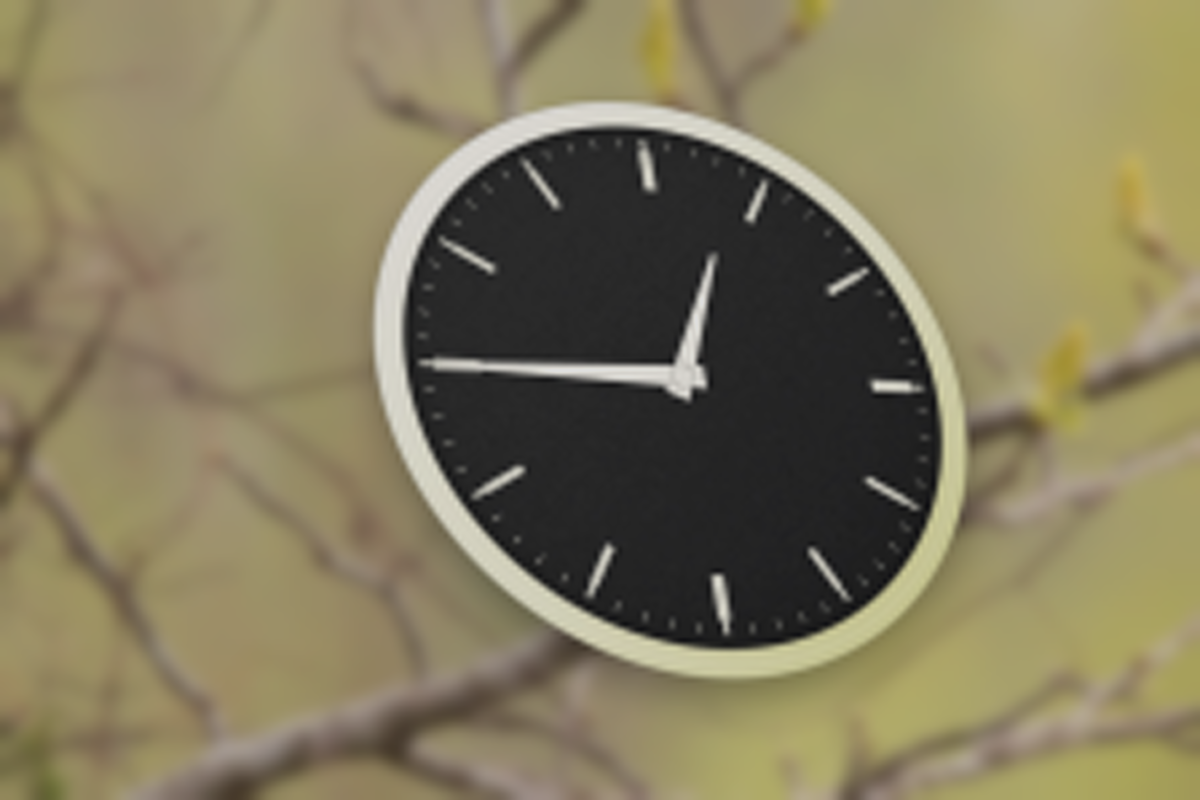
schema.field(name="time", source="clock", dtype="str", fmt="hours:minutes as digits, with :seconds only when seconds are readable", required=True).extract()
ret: 12:45
